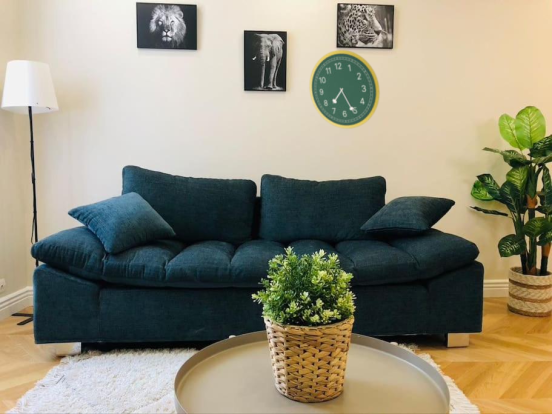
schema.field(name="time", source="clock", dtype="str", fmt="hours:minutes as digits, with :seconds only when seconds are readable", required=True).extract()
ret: 7:26
